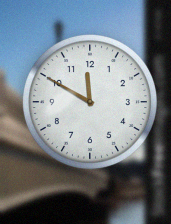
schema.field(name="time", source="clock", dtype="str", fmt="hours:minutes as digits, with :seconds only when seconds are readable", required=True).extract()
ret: 11:50
